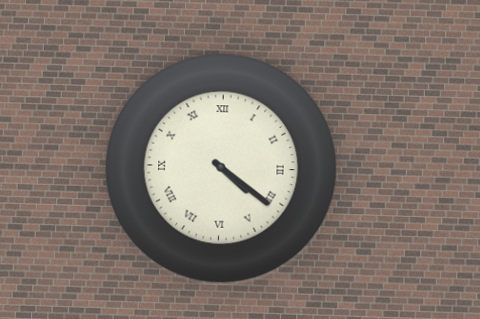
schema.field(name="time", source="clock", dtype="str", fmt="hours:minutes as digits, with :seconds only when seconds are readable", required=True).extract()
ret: 4:21
